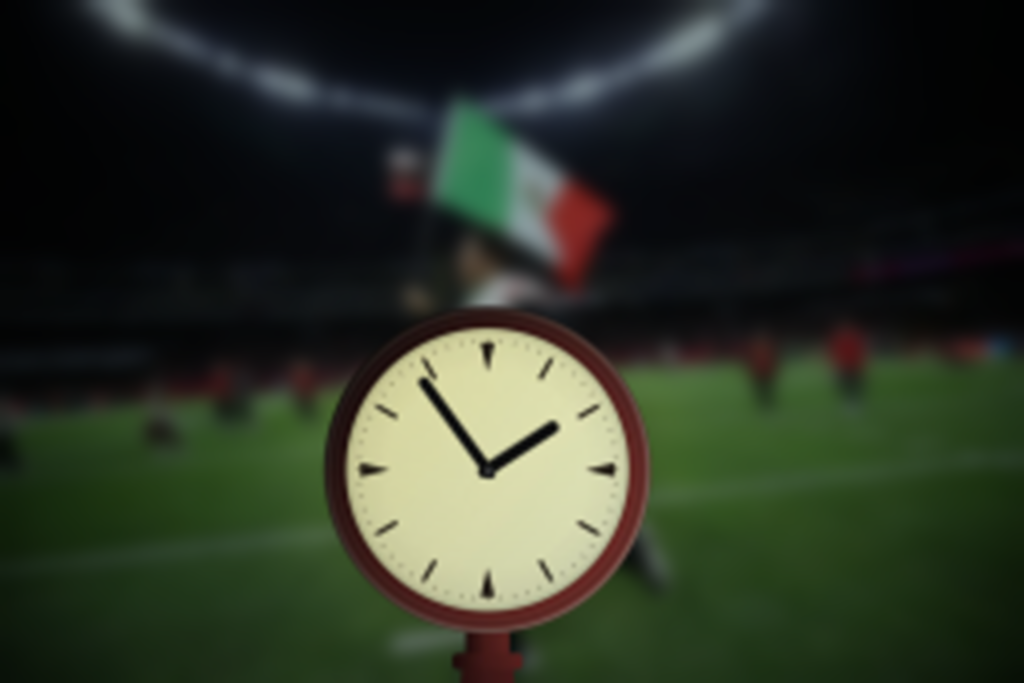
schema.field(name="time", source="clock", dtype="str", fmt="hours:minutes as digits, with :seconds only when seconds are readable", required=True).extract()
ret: 1:54
